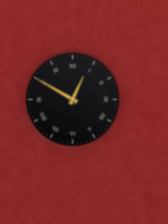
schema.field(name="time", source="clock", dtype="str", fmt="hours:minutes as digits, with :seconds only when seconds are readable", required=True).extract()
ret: 12:50
